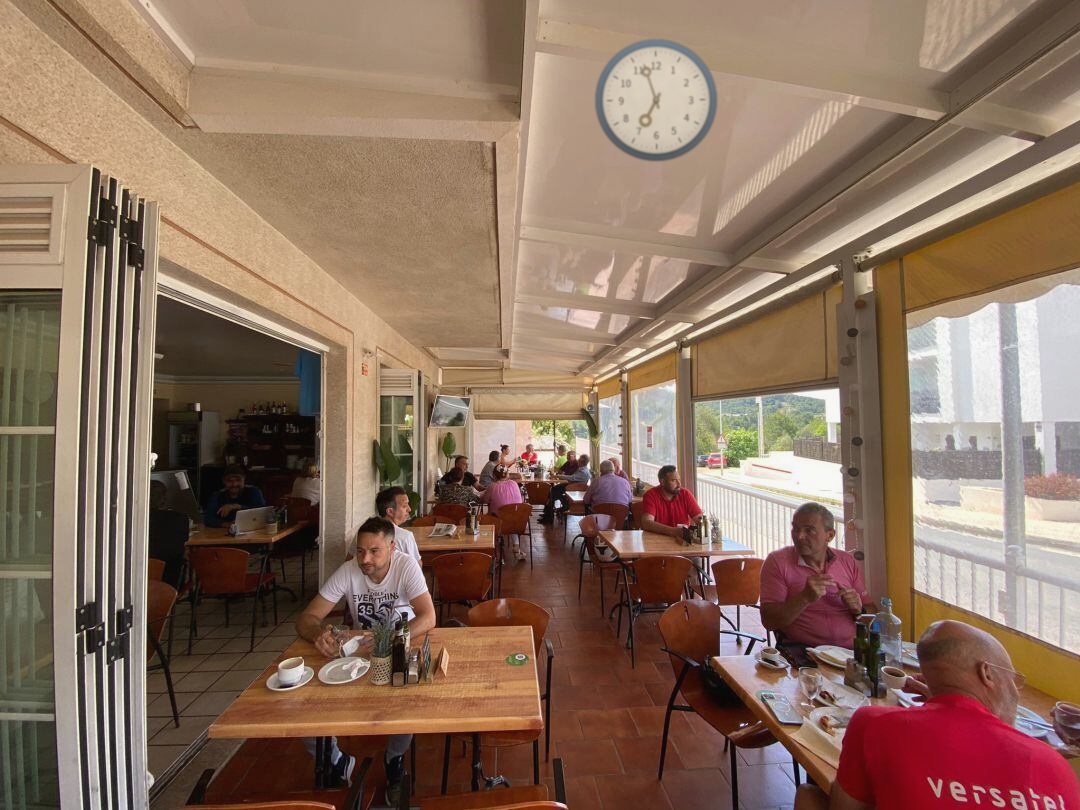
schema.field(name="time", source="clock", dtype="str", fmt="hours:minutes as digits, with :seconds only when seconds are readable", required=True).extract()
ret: 6:57
